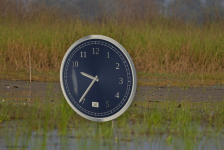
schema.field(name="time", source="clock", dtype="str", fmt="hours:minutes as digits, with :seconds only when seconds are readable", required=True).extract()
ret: 9:36
